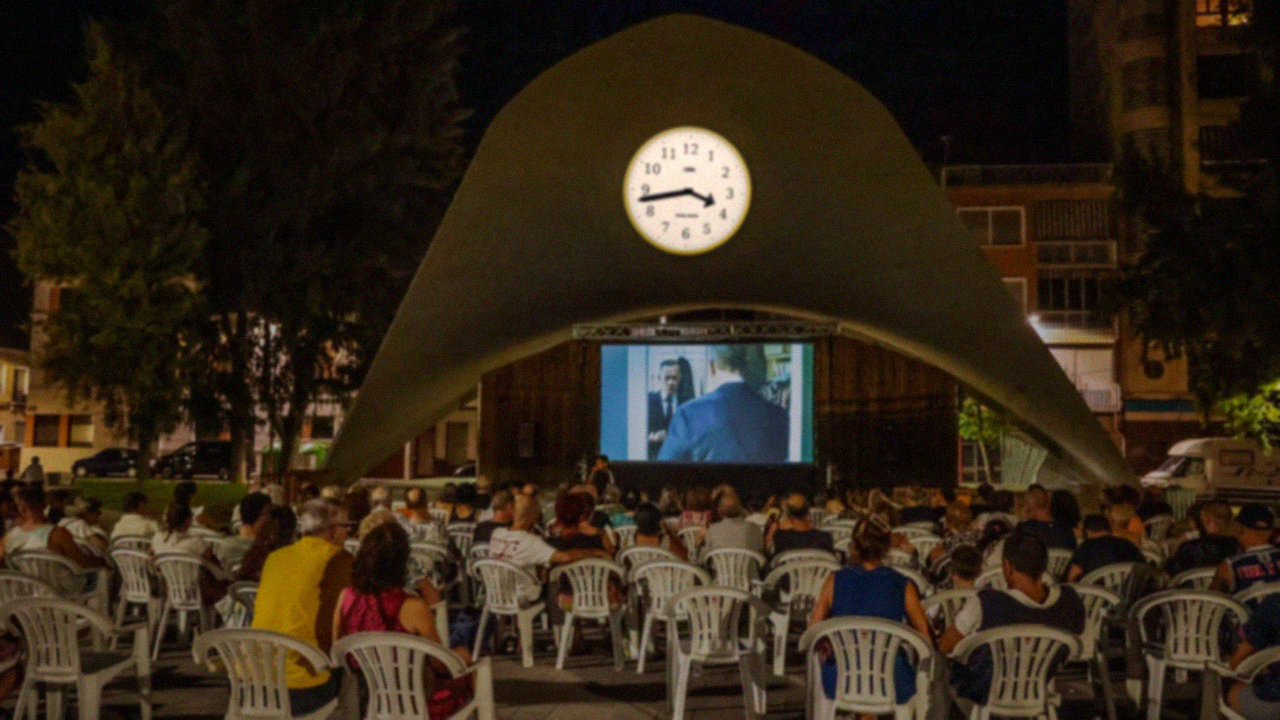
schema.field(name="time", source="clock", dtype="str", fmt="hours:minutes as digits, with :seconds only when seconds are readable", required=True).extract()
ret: 3:43
